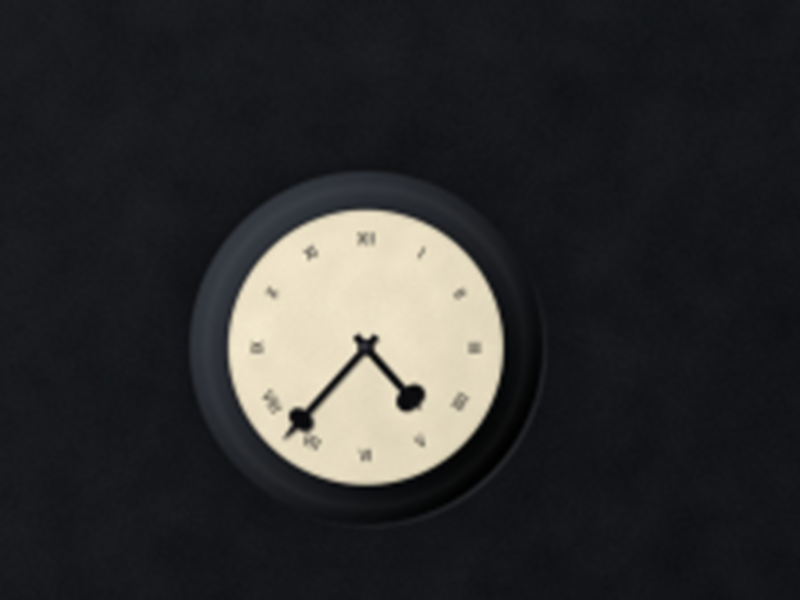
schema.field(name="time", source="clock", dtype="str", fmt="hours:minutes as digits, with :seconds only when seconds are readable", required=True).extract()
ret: 4:37
